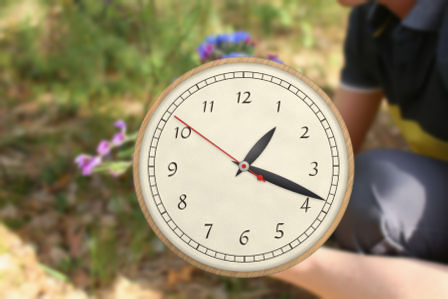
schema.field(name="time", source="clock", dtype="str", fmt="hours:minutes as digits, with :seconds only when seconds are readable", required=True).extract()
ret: 1:18:51
